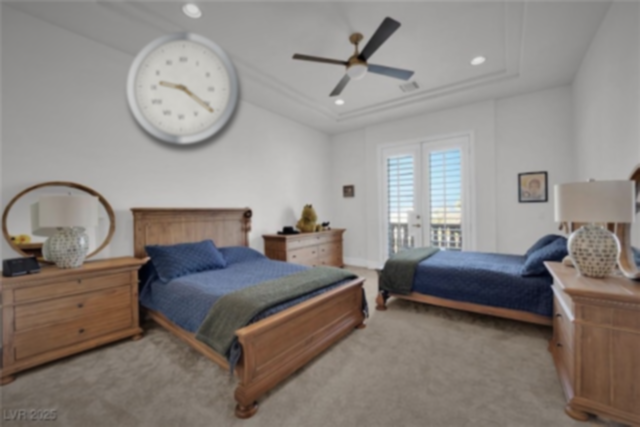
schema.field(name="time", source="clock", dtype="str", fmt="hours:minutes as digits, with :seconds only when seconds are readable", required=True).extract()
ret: 9:21
